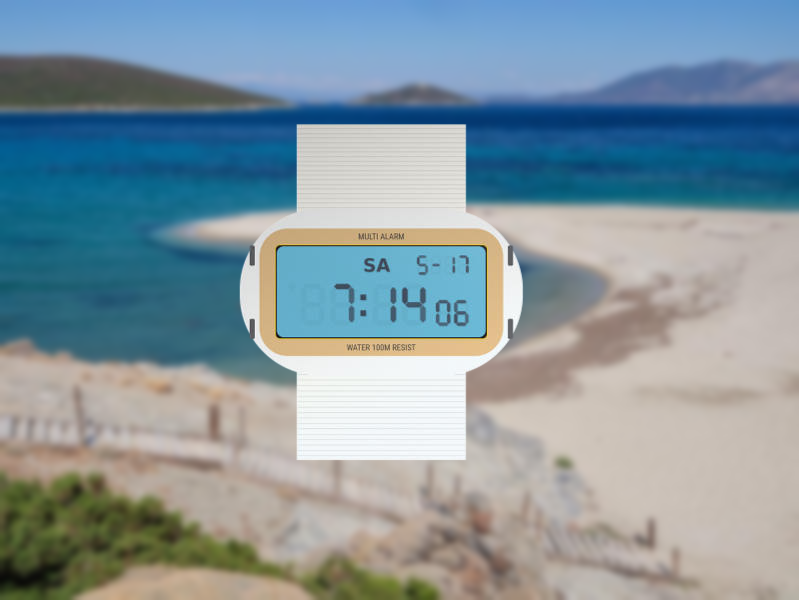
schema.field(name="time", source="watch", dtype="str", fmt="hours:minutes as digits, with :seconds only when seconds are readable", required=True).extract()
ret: 7:14:06
